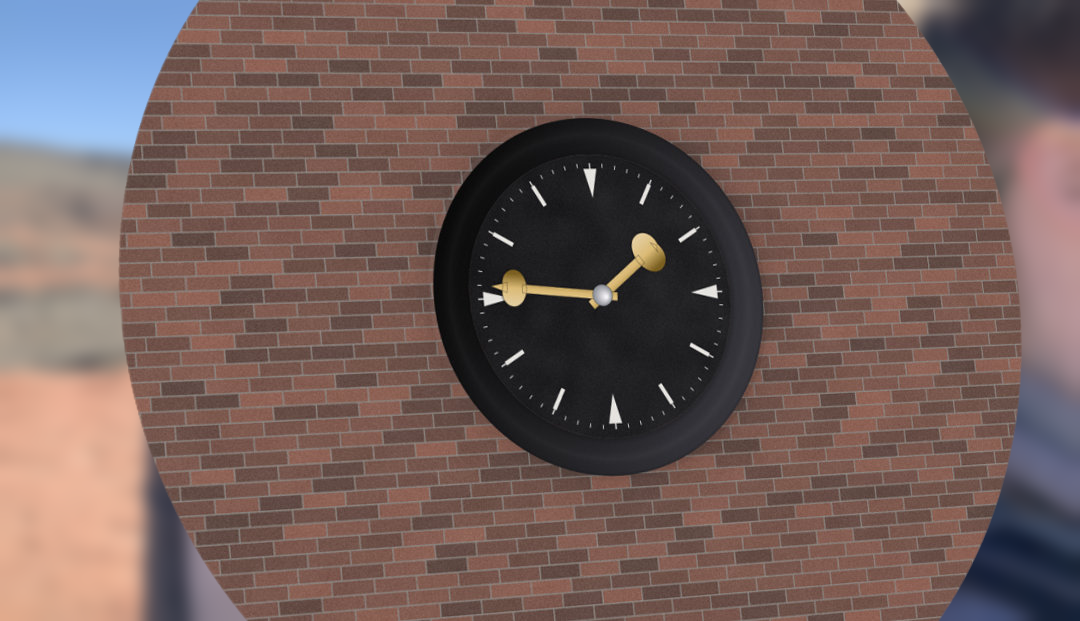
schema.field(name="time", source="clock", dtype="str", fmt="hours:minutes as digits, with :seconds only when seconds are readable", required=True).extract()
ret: 1:46
